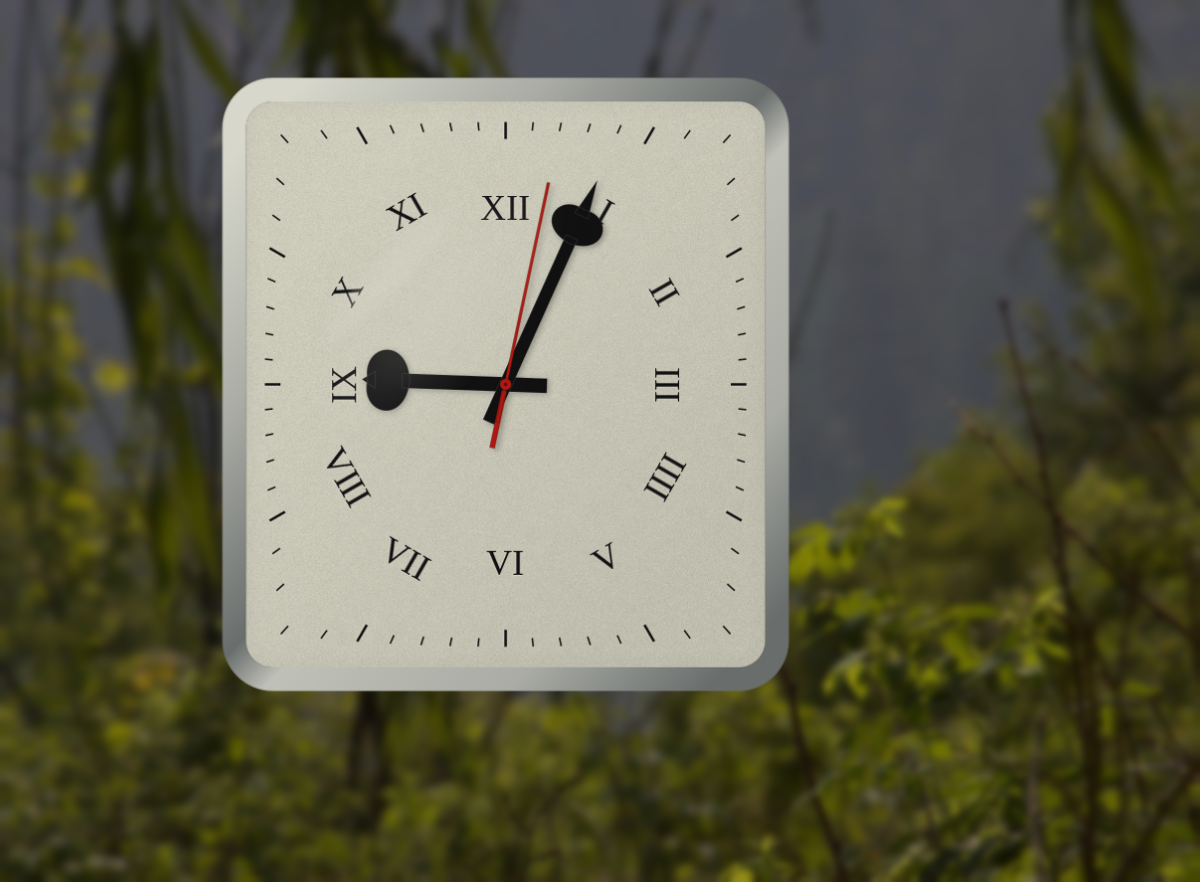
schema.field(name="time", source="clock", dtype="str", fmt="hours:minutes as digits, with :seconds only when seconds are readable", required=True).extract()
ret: 9:04:02
